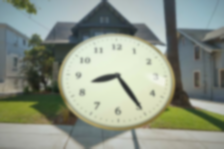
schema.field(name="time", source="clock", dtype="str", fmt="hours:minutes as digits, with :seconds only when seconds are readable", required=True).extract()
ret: 8:25
